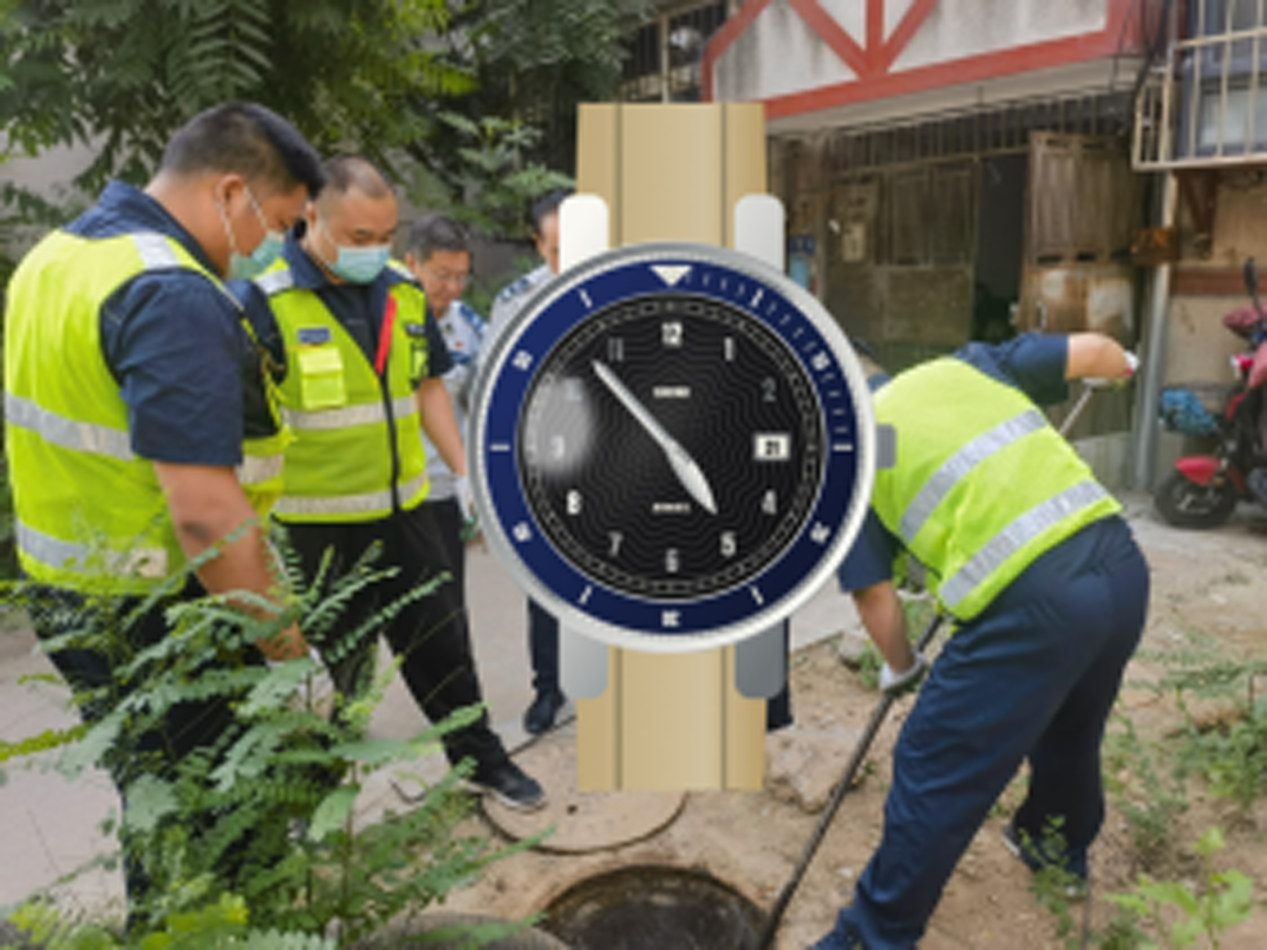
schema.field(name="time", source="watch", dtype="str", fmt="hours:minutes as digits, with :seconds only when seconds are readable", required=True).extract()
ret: 4:53
